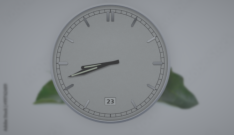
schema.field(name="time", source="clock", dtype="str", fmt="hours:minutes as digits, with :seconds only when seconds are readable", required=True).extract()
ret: 8:42
